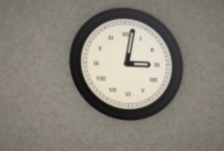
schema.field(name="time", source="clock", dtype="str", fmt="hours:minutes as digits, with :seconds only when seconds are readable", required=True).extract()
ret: 3:02
